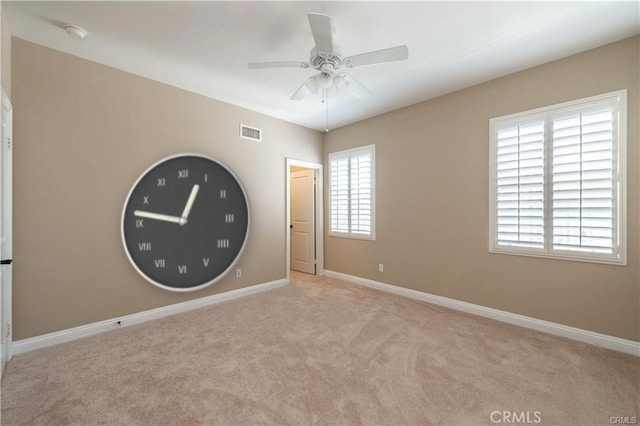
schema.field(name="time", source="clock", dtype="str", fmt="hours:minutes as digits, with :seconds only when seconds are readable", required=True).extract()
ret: 12:47
